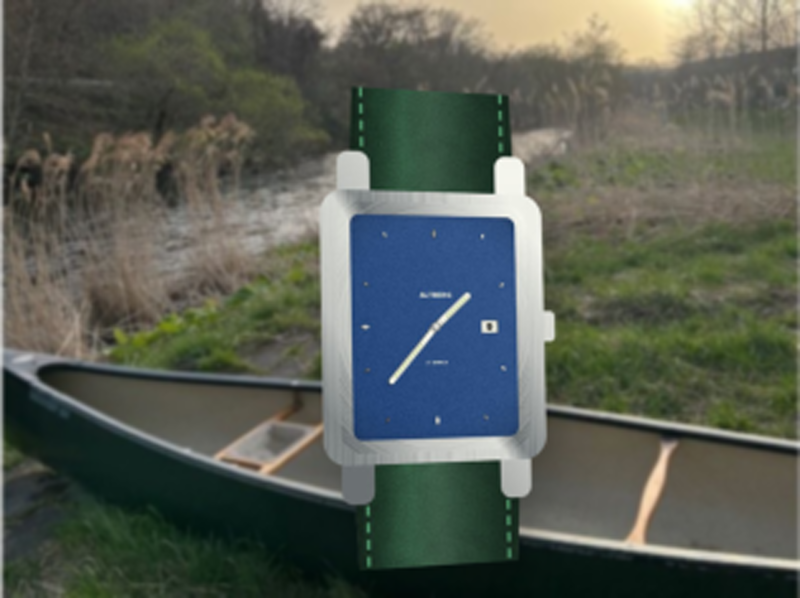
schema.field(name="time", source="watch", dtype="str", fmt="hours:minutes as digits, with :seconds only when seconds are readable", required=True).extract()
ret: 1:37
